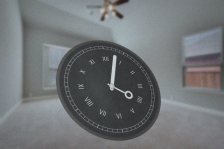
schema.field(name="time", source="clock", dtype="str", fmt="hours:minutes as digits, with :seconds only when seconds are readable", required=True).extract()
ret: 4:03
